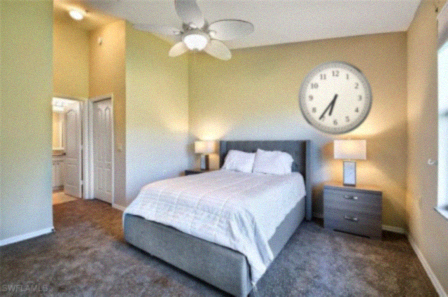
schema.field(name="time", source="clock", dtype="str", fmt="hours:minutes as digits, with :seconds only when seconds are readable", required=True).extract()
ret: 6:36
